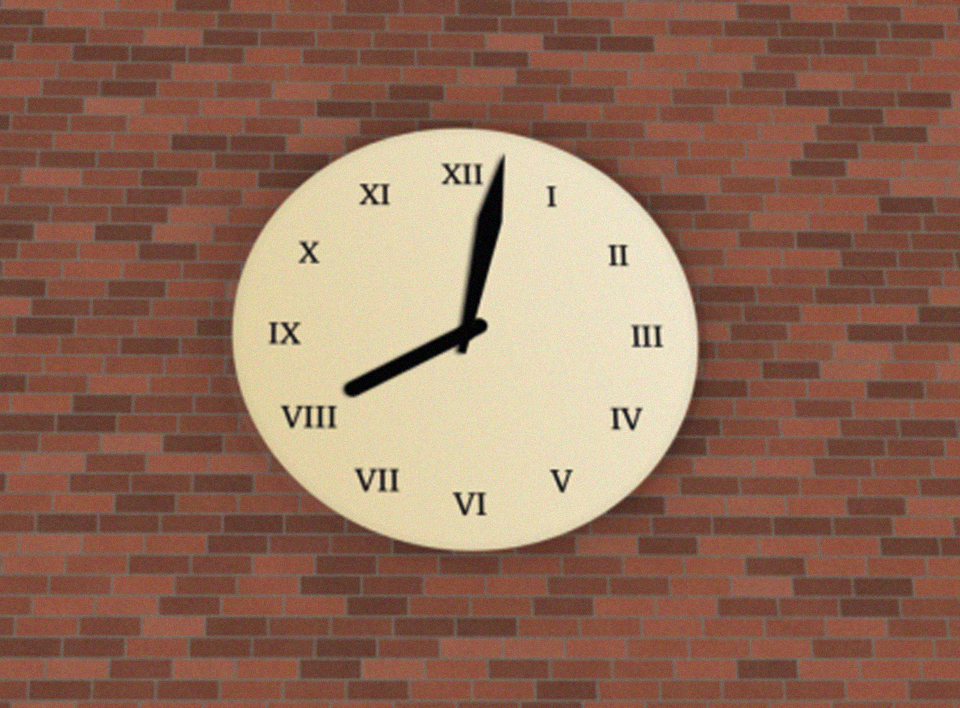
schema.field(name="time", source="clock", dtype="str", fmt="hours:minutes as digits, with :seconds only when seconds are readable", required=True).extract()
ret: 8:02
